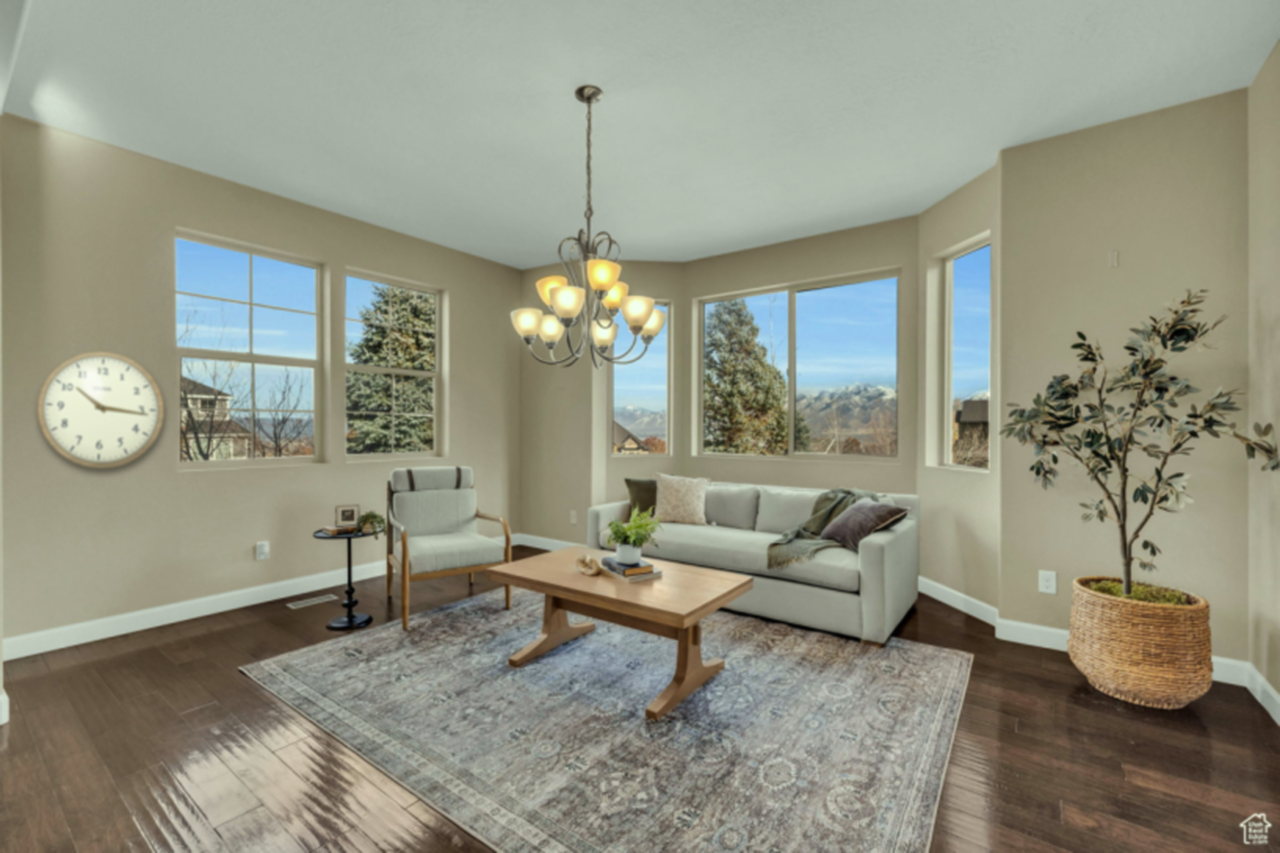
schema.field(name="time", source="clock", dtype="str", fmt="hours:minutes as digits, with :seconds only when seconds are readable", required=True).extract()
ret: 10:16
